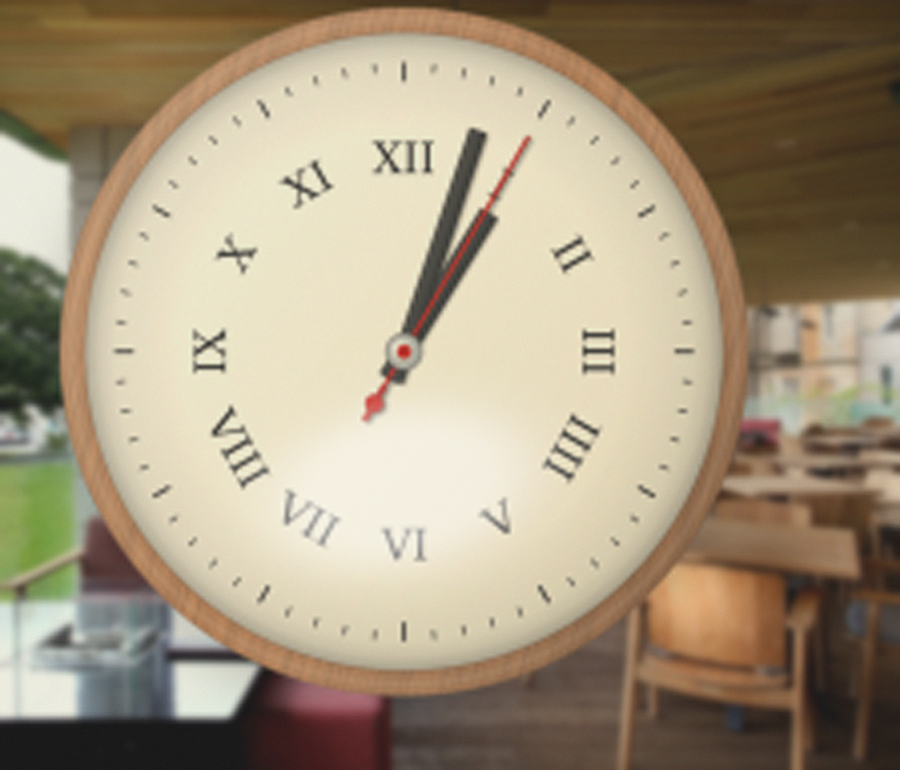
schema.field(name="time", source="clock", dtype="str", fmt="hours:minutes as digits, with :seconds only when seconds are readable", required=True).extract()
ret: 1:03:05
